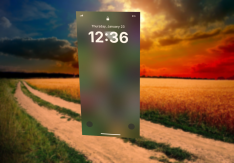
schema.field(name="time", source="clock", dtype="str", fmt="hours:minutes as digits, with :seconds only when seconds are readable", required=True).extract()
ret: 12:36
